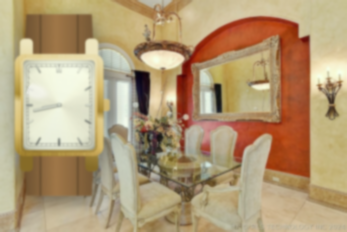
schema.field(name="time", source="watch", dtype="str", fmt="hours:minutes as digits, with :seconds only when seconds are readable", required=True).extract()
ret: 8:43
